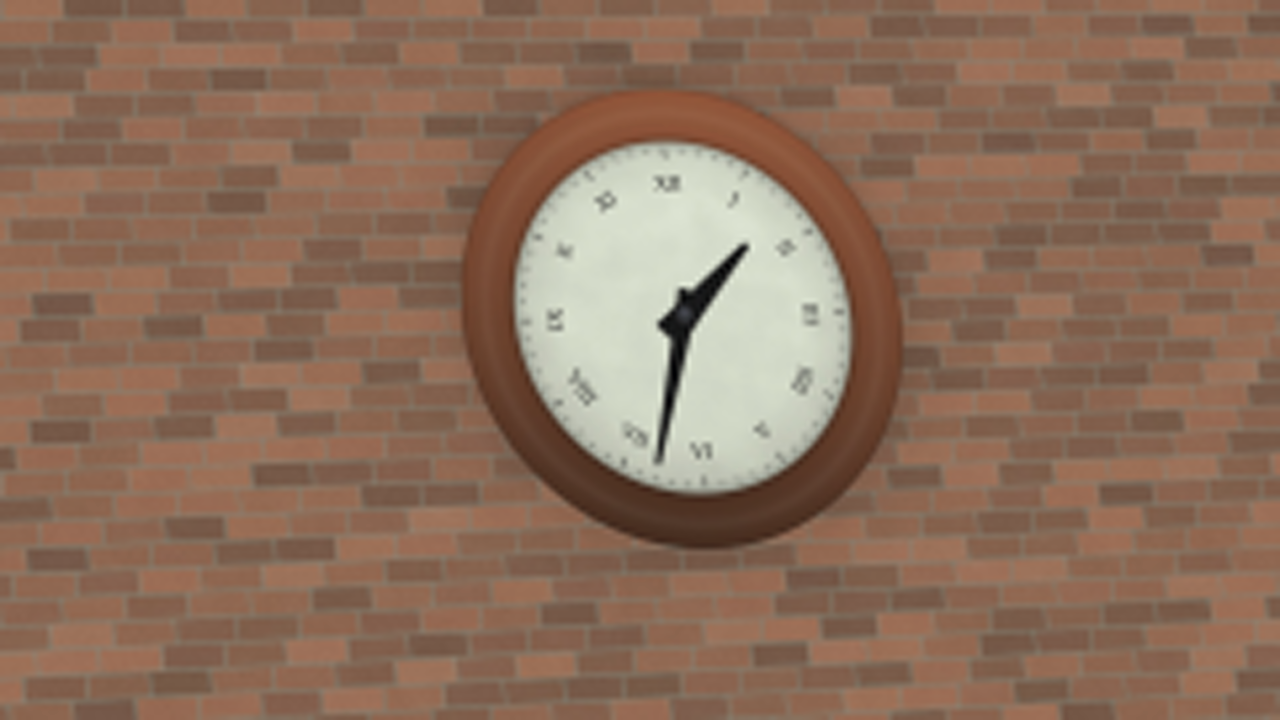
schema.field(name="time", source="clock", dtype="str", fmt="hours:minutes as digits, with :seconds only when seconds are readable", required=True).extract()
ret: 1:33
